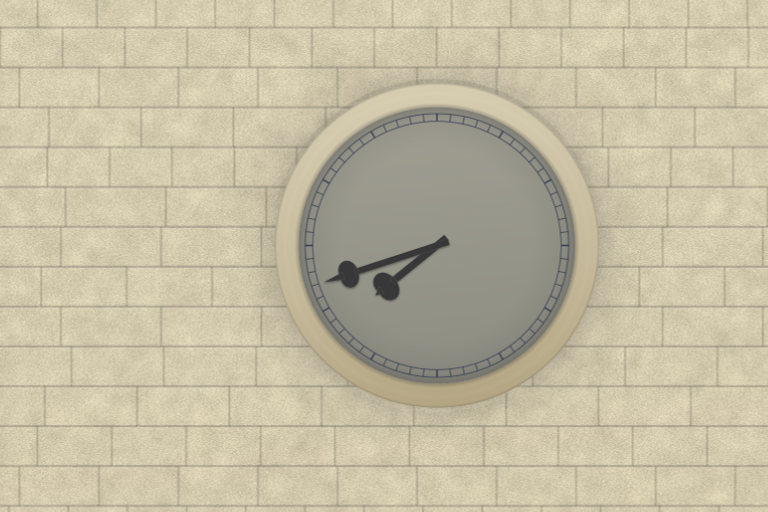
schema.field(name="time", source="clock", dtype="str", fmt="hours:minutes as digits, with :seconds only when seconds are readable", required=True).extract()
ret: 7:42
